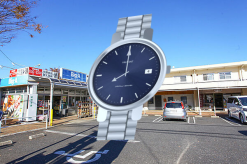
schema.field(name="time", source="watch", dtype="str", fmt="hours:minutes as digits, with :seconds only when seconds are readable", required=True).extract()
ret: 8:00
